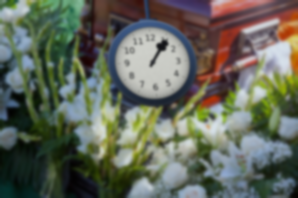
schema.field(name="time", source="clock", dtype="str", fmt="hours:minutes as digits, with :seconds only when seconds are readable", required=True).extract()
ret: 1:06
